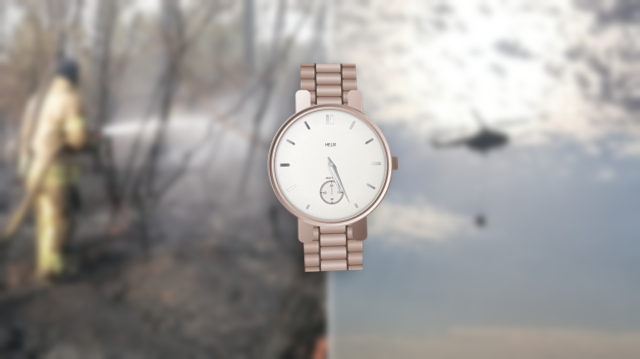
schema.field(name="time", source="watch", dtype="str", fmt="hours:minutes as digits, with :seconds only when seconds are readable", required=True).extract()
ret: 5:26
